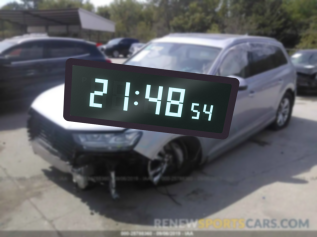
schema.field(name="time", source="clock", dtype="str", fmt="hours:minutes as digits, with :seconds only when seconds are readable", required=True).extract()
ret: 21:48:54
